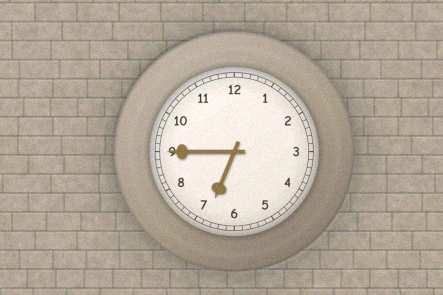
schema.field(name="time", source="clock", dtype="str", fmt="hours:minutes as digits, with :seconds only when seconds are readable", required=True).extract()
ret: 6:45
